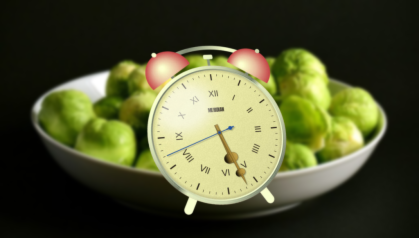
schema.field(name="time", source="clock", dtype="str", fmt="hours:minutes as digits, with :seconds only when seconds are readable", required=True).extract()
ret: 5:26:42
